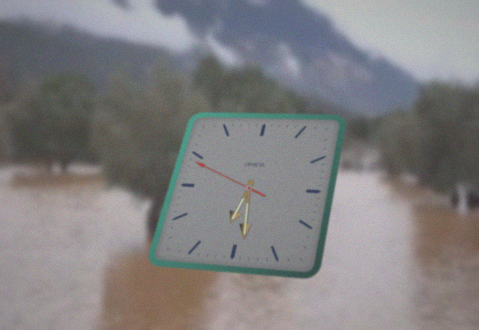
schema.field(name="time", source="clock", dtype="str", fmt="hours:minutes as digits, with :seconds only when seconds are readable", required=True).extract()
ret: 6:28:49
